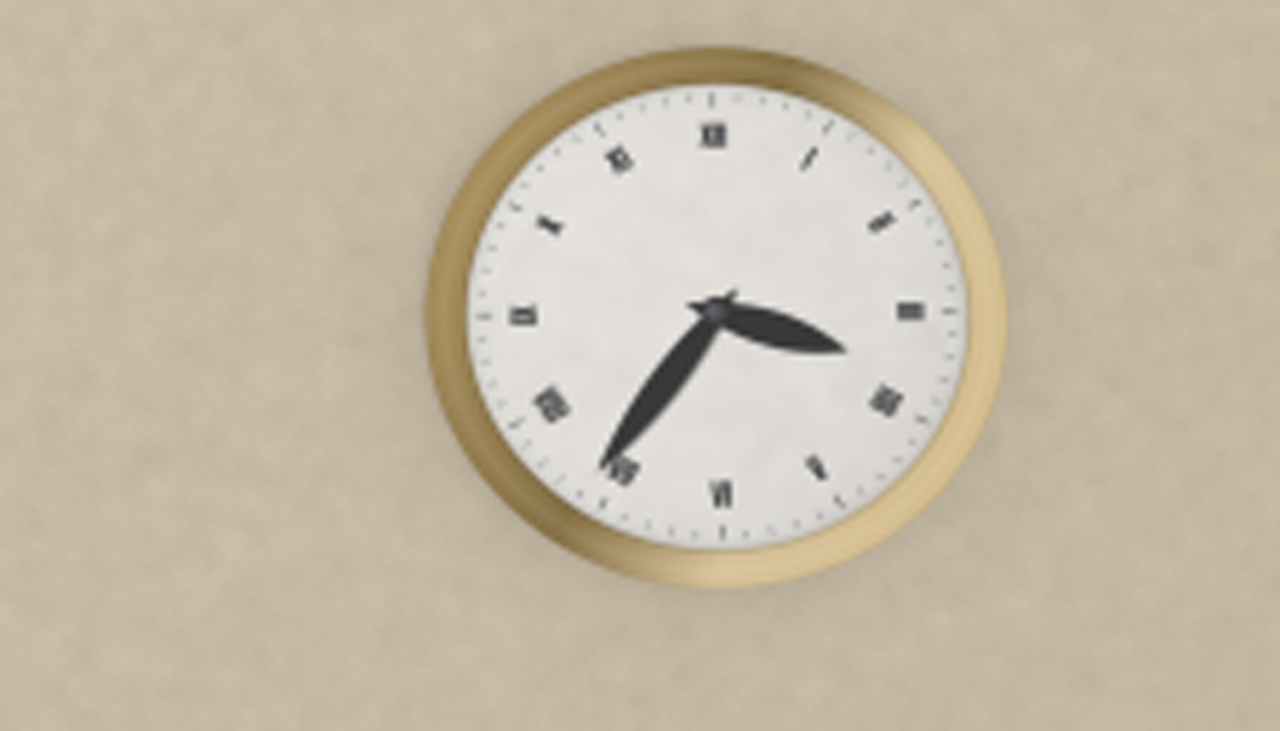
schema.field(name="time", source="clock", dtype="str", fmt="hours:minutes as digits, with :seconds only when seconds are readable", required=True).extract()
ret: 3:36
